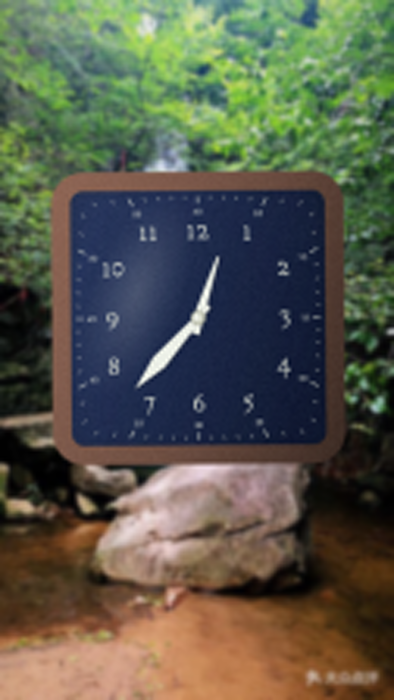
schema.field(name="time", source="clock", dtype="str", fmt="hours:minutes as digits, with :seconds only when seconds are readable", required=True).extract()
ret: 12:37
